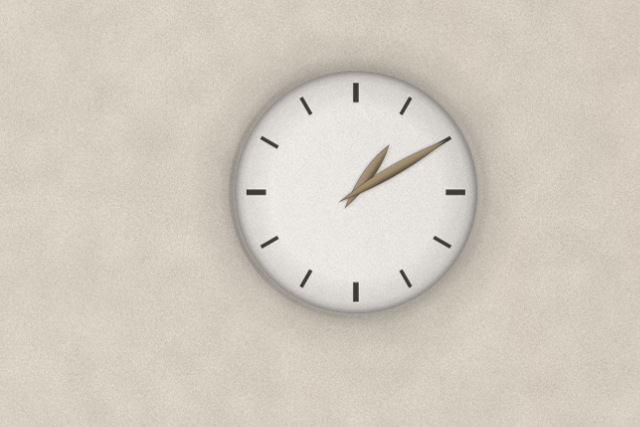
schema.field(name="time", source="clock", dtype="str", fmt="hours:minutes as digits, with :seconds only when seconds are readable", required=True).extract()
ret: 1:10
